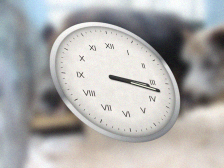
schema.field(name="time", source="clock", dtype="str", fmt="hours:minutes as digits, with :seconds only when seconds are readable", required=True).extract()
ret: 3:17
